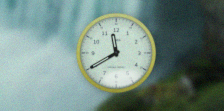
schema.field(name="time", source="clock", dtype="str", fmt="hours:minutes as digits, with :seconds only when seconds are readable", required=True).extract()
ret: 11:40
